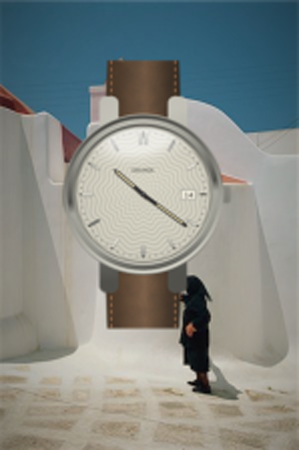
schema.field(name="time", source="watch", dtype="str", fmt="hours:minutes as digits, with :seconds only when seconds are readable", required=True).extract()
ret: 10:21
